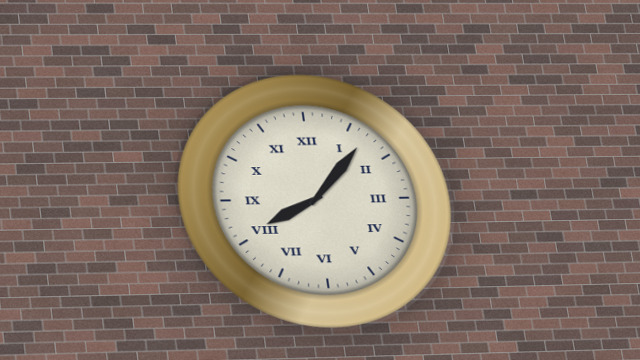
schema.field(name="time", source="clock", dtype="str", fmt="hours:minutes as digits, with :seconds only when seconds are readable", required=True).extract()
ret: 8:07
